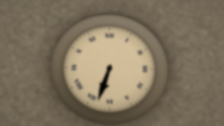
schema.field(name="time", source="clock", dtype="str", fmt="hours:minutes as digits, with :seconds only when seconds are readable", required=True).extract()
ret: 6:33
